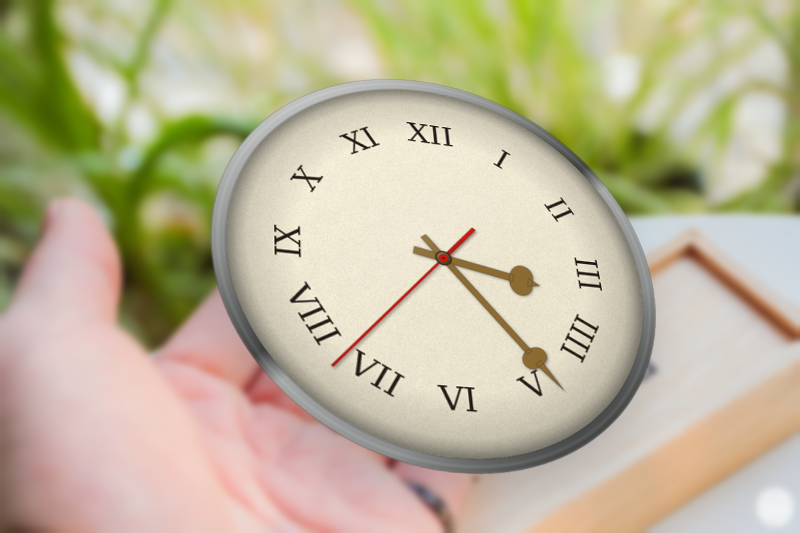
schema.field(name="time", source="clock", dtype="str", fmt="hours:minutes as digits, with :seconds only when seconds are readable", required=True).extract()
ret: 3:23:37
